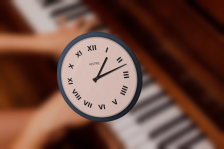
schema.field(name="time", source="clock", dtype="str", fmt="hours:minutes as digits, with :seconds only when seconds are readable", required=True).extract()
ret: 1:12
